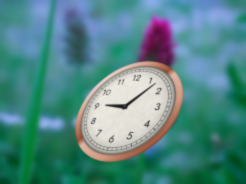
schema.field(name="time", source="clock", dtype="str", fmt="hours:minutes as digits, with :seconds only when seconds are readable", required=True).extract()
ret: 9:07
